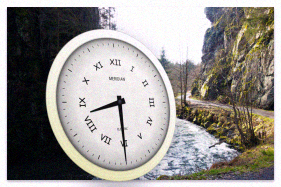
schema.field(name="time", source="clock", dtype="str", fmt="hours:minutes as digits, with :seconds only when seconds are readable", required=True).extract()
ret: 8:30
